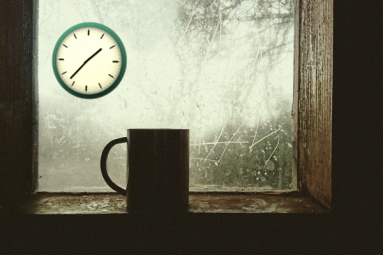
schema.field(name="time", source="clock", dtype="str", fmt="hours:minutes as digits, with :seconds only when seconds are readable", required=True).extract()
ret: 1:37
